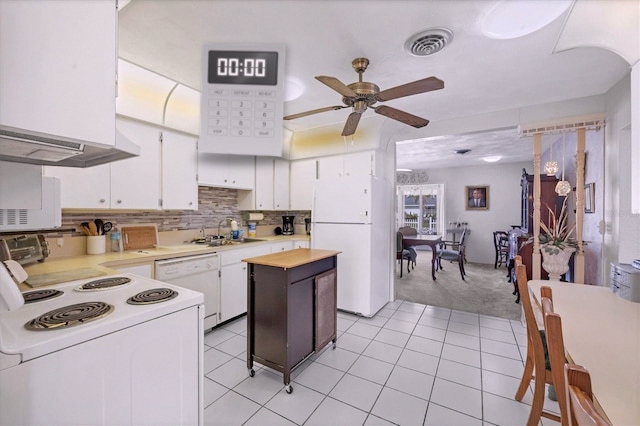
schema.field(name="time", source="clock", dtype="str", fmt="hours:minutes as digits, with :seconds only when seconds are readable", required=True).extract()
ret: 0:00
